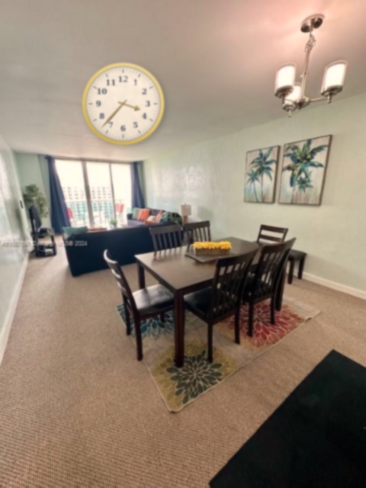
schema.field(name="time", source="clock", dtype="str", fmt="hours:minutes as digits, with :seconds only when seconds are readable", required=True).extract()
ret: 3:37
